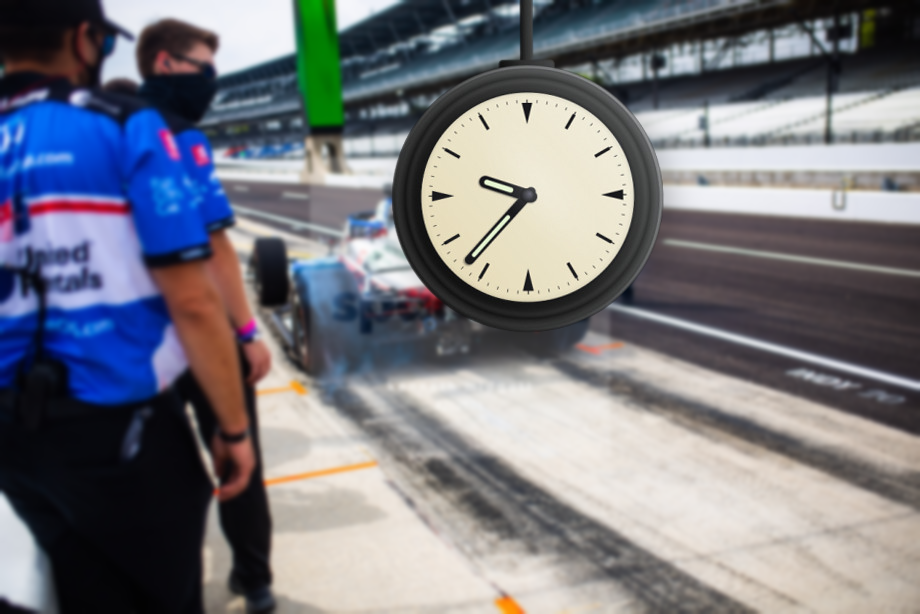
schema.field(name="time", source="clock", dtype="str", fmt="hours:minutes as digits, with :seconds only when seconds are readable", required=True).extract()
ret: 9:37
